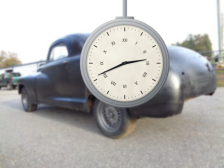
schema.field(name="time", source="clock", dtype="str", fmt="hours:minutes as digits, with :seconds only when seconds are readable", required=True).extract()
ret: 2:41
